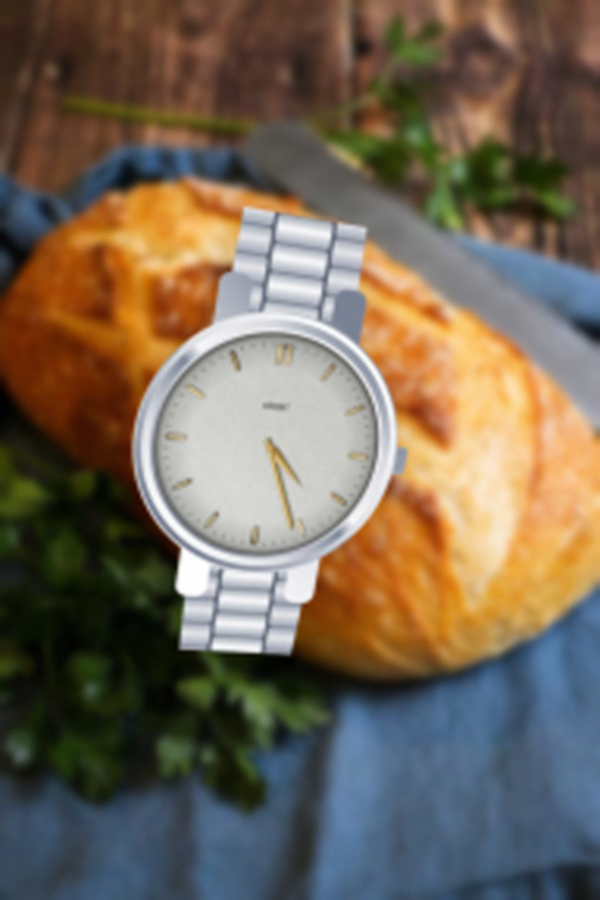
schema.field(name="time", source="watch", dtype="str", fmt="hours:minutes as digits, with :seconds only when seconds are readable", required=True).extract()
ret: 4:26
